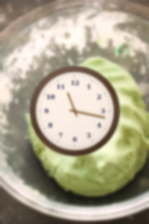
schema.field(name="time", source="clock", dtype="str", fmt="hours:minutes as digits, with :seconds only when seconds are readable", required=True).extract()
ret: 11:17
